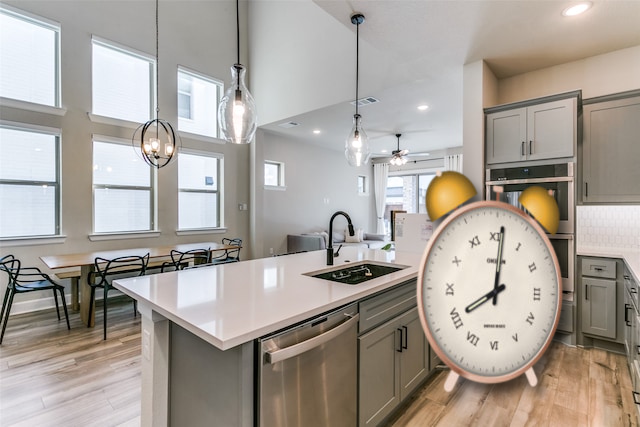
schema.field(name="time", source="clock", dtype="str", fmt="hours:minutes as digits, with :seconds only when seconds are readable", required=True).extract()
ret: 8:01
